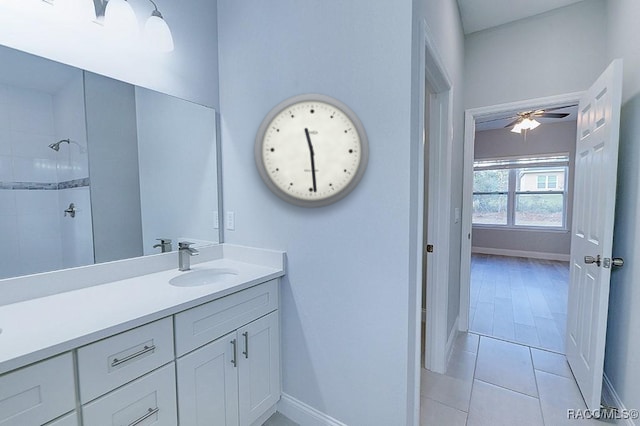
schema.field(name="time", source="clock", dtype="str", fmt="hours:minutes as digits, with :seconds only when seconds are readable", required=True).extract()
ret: 11:29
